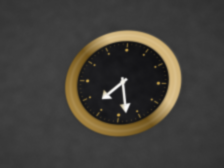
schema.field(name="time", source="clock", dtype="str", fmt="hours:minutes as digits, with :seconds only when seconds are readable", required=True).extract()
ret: 7:28
